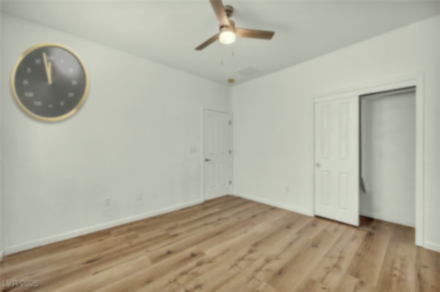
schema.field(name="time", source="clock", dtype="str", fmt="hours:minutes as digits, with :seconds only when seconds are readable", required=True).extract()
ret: 11:58
